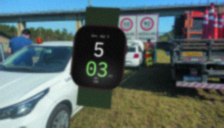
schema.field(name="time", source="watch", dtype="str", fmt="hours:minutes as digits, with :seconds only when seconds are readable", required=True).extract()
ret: 5:03
